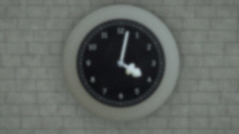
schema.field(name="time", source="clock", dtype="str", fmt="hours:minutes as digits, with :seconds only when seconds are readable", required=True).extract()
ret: 4:02
